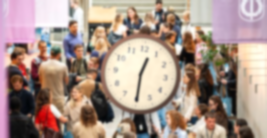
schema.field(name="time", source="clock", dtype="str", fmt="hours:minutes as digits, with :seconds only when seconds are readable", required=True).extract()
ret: 12:30
